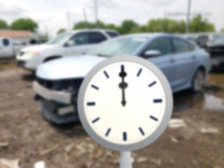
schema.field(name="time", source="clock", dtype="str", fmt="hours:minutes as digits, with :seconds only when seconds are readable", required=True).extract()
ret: 12:00
